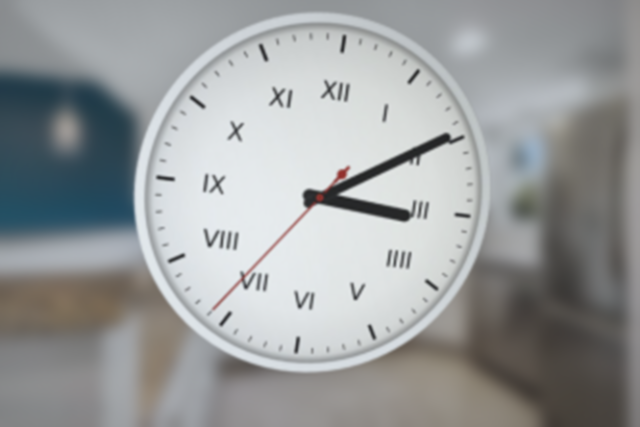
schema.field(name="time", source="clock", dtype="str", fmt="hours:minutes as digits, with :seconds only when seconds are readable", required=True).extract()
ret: 3:09:36
